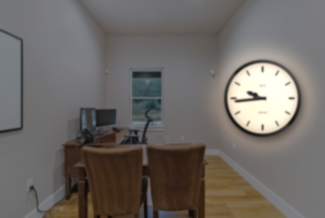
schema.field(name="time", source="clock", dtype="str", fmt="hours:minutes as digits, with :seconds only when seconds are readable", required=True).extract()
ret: 9:44
